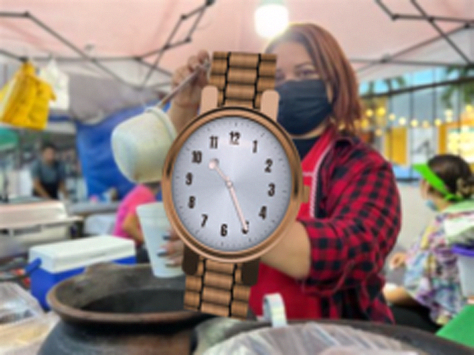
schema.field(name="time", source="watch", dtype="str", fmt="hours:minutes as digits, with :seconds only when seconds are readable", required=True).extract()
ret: 10:25
